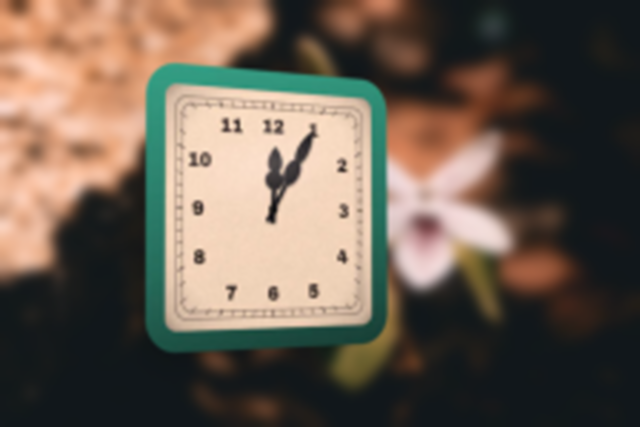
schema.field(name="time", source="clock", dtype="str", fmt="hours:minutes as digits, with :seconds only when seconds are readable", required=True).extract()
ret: 12:05
